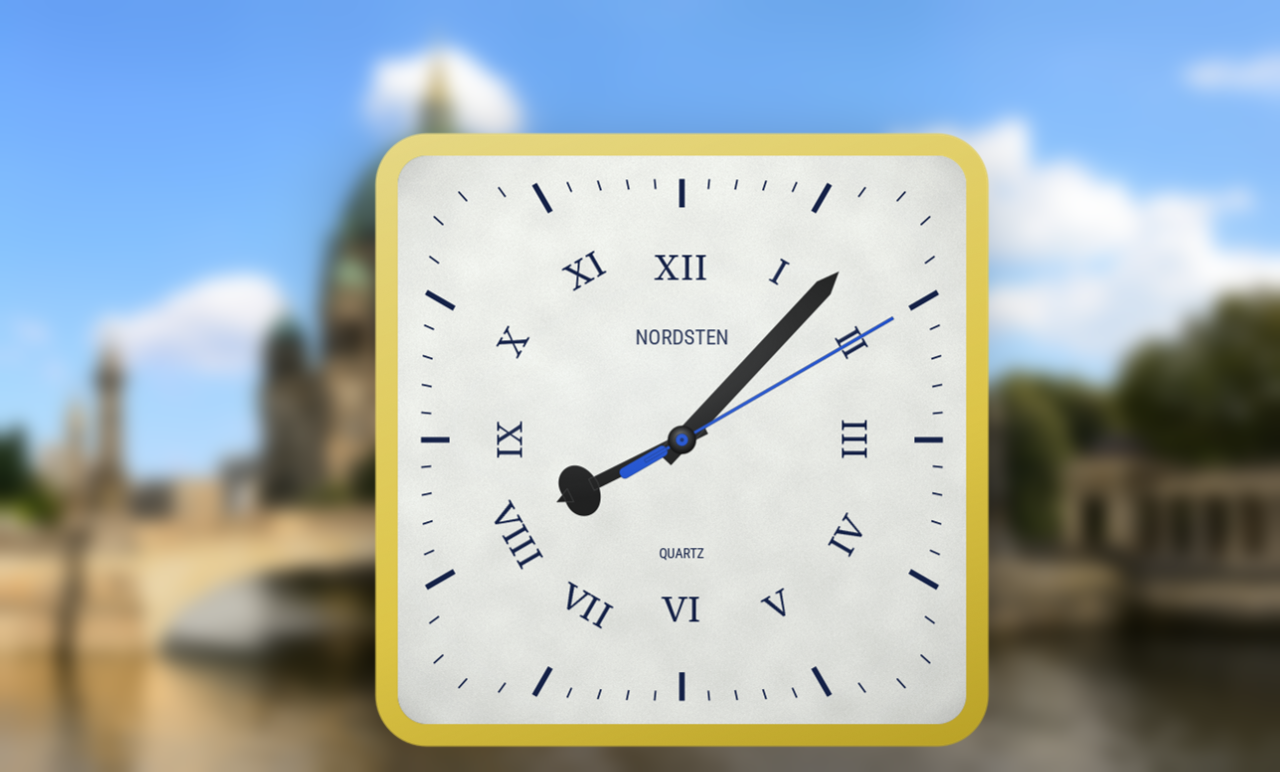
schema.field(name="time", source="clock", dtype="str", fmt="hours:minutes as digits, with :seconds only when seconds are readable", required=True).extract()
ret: 8:07:10
